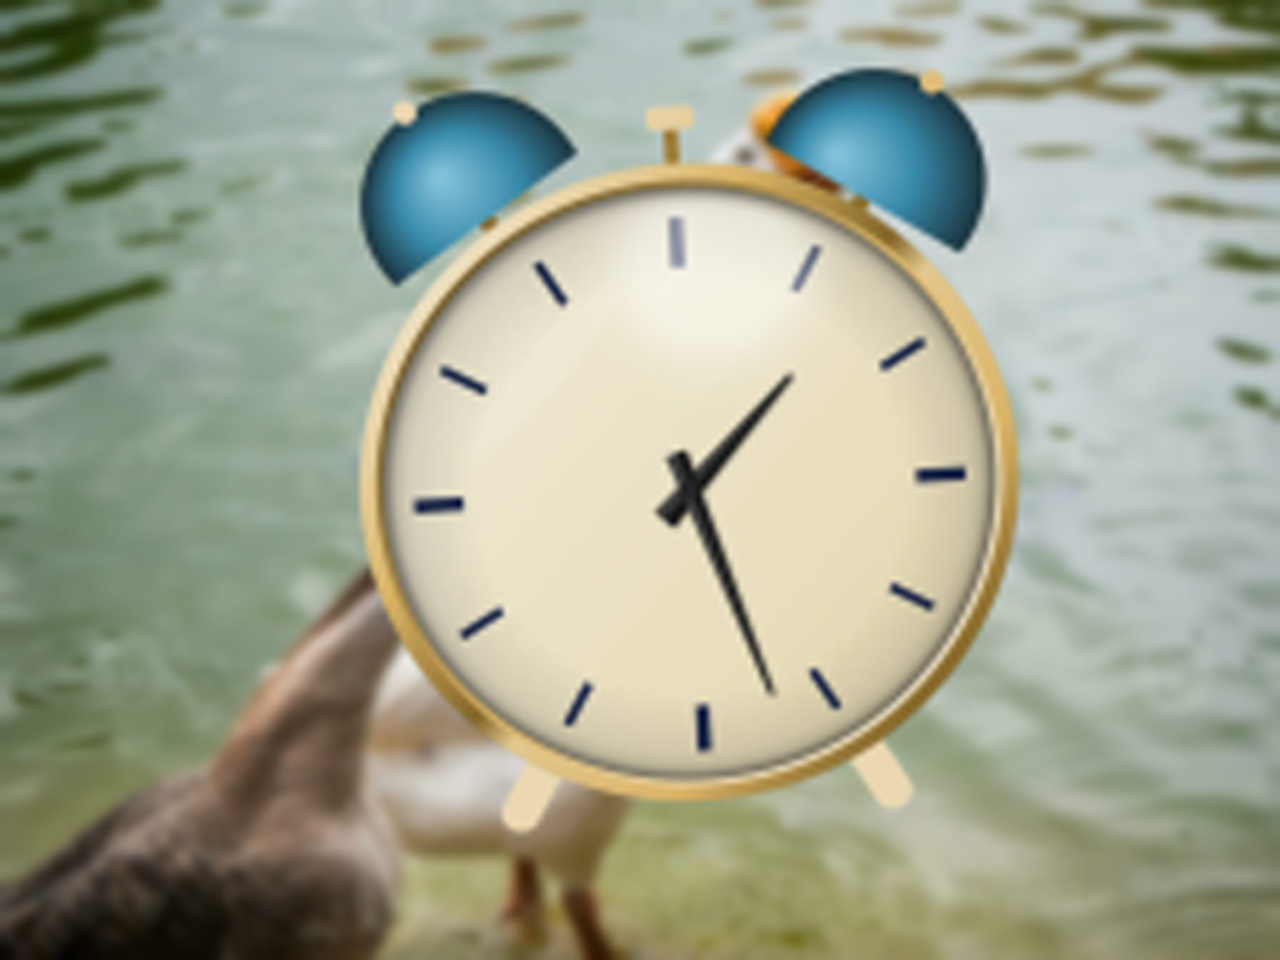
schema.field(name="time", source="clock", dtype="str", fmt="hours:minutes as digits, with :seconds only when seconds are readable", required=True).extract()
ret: 1:27
